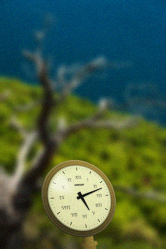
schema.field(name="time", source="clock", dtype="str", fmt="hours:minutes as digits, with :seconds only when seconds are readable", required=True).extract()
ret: 5:12
